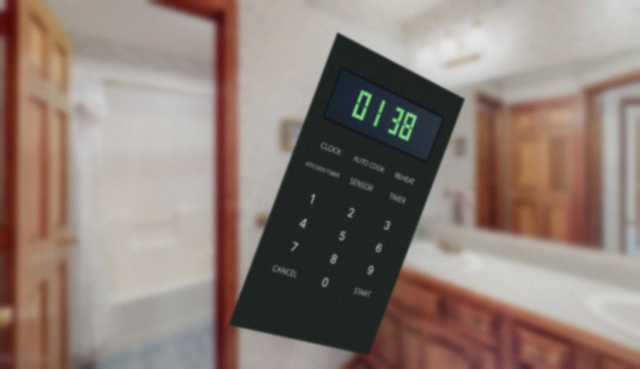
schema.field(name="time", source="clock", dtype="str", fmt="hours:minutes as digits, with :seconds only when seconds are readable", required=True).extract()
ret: 1:38
